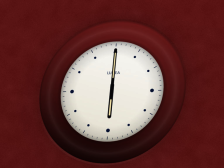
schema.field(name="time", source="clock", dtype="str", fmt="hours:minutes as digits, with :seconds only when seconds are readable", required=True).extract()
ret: 6:00
